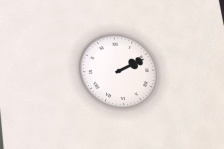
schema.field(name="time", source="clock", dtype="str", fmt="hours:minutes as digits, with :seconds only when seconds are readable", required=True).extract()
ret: 2:11
